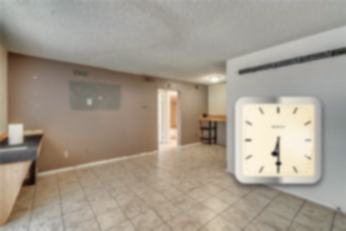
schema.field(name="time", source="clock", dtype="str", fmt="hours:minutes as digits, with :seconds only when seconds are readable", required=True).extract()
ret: 6:30
